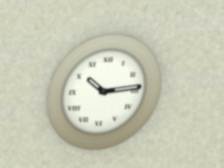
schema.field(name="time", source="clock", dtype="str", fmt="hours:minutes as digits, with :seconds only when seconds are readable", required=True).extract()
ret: 10:14
